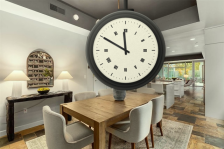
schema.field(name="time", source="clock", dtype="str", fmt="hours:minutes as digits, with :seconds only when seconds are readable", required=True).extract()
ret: 11:50
